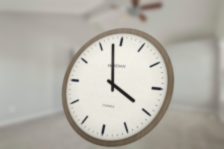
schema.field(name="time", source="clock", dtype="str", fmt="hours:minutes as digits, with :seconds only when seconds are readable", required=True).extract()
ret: 3:58
